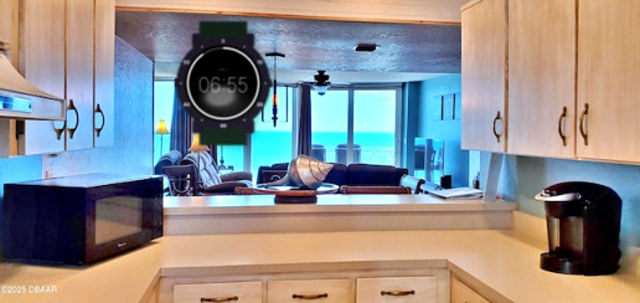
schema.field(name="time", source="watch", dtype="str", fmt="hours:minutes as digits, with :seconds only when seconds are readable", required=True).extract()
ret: 6:55
